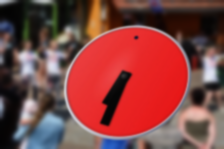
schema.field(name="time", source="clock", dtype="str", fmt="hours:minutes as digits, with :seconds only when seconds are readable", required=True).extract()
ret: 6:31
